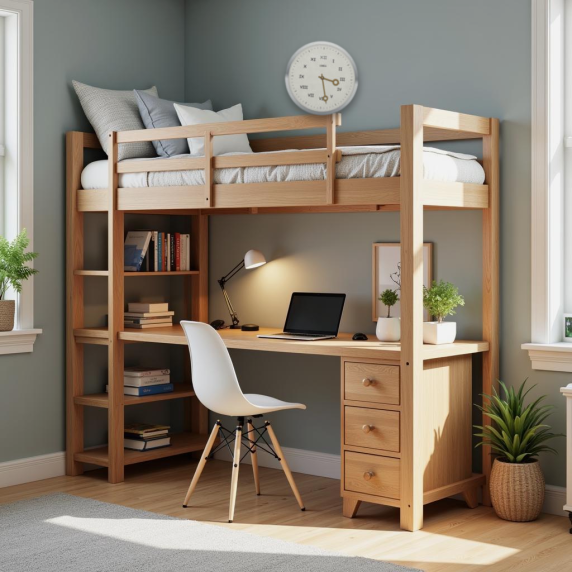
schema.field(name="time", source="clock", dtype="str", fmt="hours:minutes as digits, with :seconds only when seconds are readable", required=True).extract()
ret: 3:28
